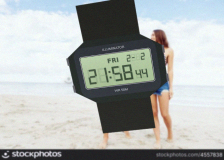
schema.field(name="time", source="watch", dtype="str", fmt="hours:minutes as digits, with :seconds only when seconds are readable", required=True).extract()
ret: 21:58:44
